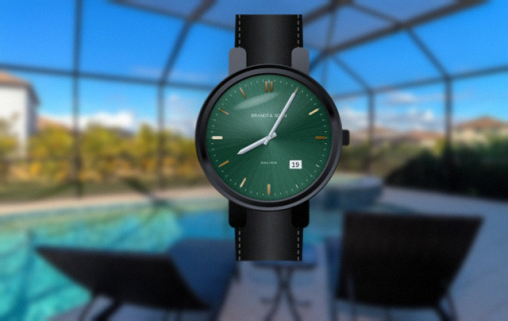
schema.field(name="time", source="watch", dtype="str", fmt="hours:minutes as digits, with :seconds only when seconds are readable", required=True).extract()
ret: 8:05
